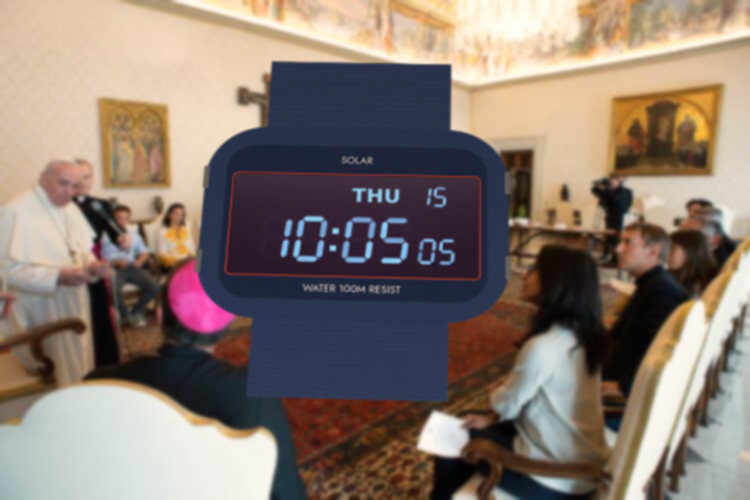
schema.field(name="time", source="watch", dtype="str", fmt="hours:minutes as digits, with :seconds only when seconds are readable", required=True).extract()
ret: 10:05:05
